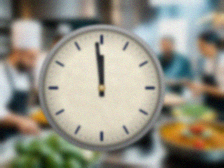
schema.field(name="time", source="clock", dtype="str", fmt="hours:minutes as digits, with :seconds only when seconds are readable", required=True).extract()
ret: 11:59
